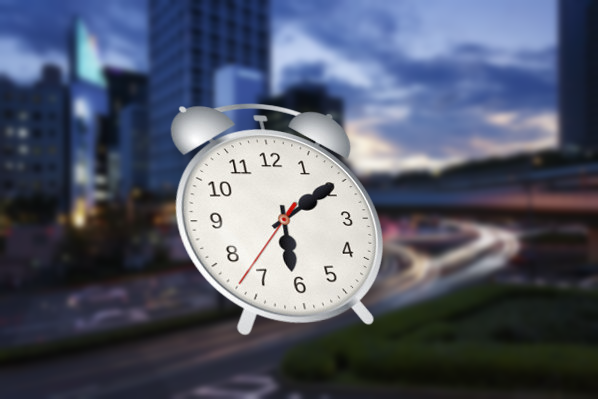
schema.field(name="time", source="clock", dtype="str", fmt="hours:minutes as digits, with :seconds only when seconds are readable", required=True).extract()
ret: 6:09:37
